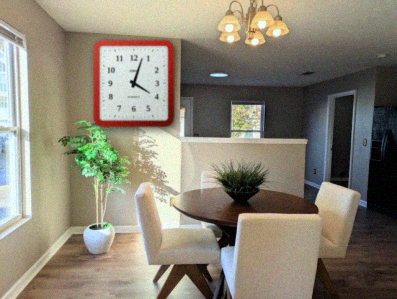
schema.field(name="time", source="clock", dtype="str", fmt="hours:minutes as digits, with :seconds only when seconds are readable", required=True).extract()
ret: 4:03
